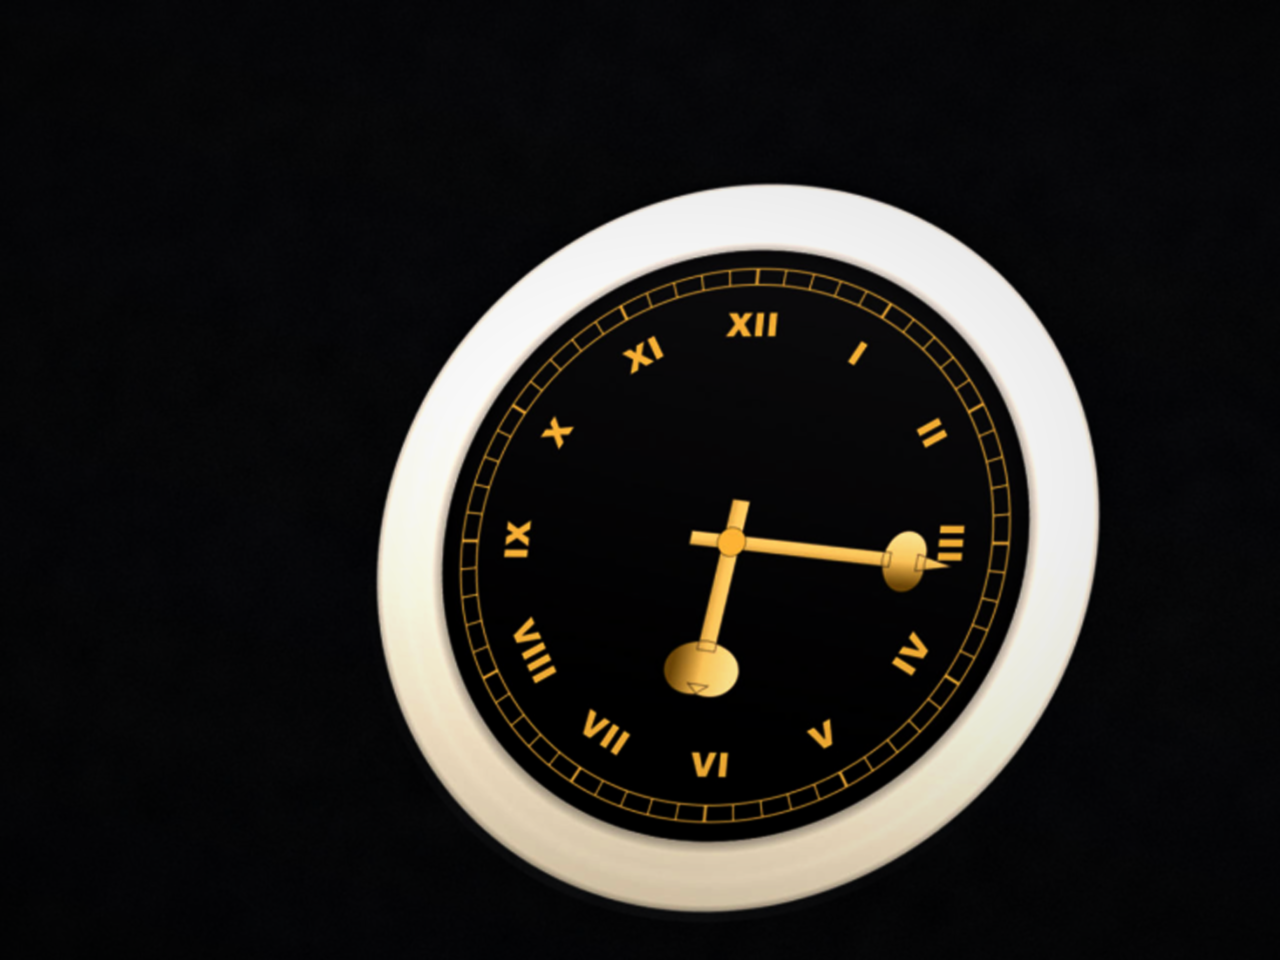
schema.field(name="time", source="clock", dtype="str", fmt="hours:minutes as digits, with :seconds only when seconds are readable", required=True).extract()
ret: 6:16
